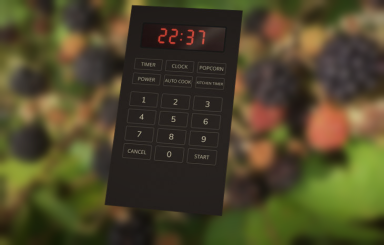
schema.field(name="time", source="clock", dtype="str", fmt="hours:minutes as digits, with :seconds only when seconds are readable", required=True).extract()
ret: 22:37
